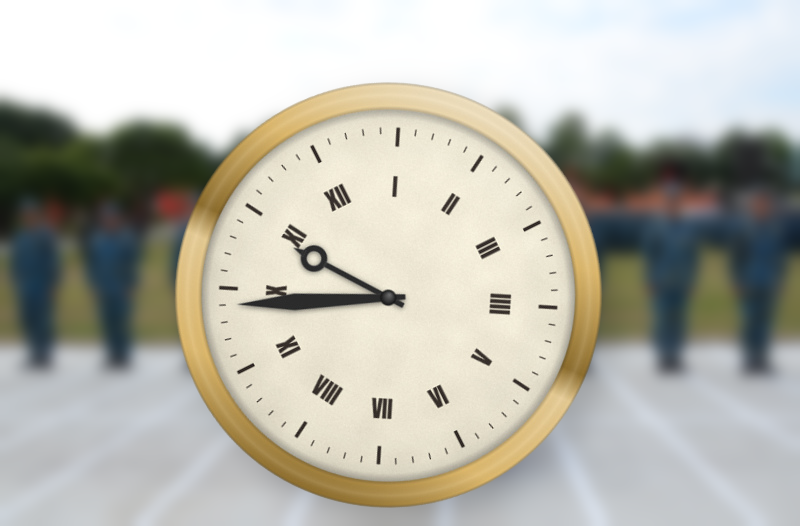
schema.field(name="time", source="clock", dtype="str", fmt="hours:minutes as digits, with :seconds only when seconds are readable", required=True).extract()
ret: 10:49
